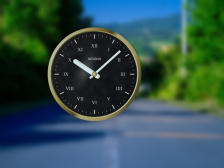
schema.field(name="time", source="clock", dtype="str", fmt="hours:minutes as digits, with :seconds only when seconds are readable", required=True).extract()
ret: 10:08
